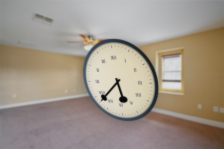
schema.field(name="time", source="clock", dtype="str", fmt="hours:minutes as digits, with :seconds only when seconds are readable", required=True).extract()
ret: 5:38
